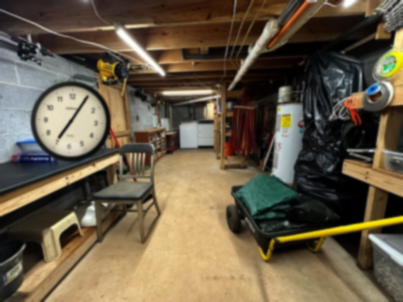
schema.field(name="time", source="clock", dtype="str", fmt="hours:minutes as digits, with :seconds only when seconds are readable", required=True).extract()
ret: 7:05
